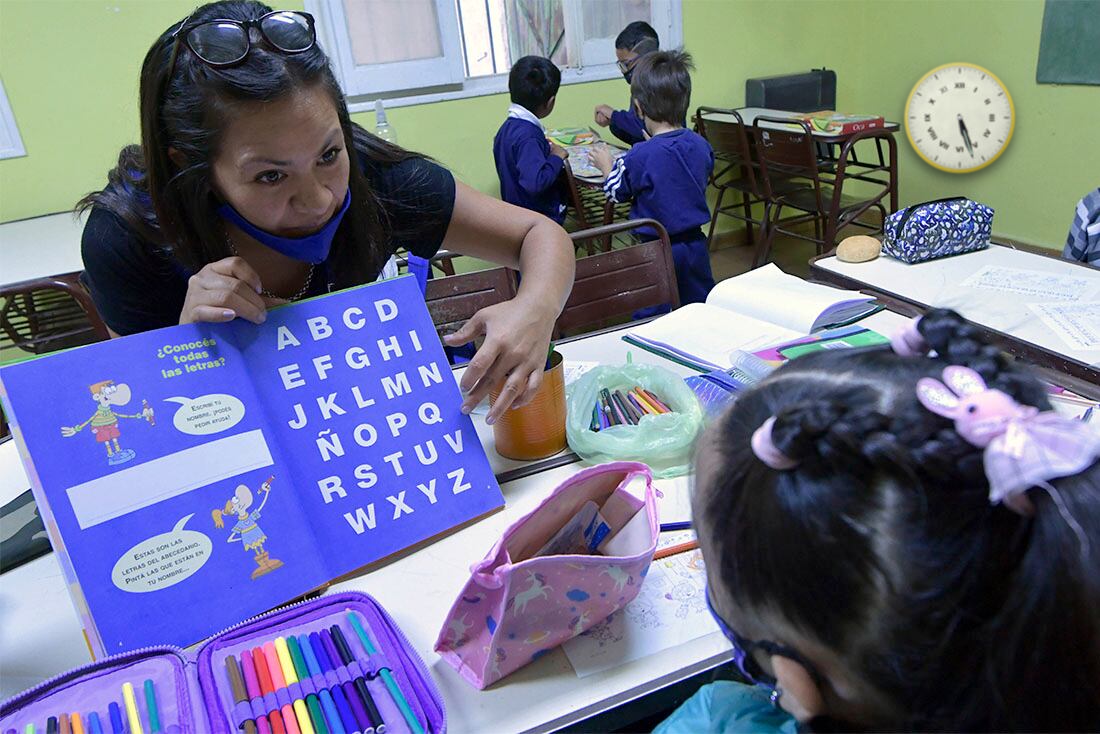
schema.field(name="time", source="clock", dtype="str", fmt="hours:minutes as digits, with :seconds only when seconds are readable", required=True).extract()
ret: 5:27
